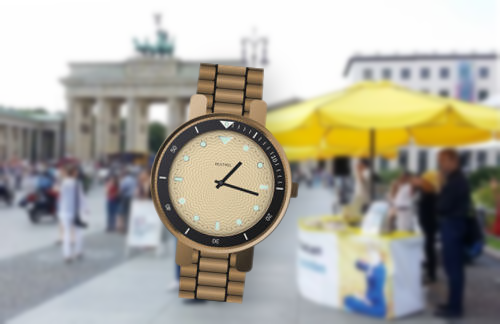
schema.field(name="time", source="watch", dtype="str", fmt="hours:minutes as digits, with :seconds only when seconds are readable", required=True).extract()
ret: 1:17
